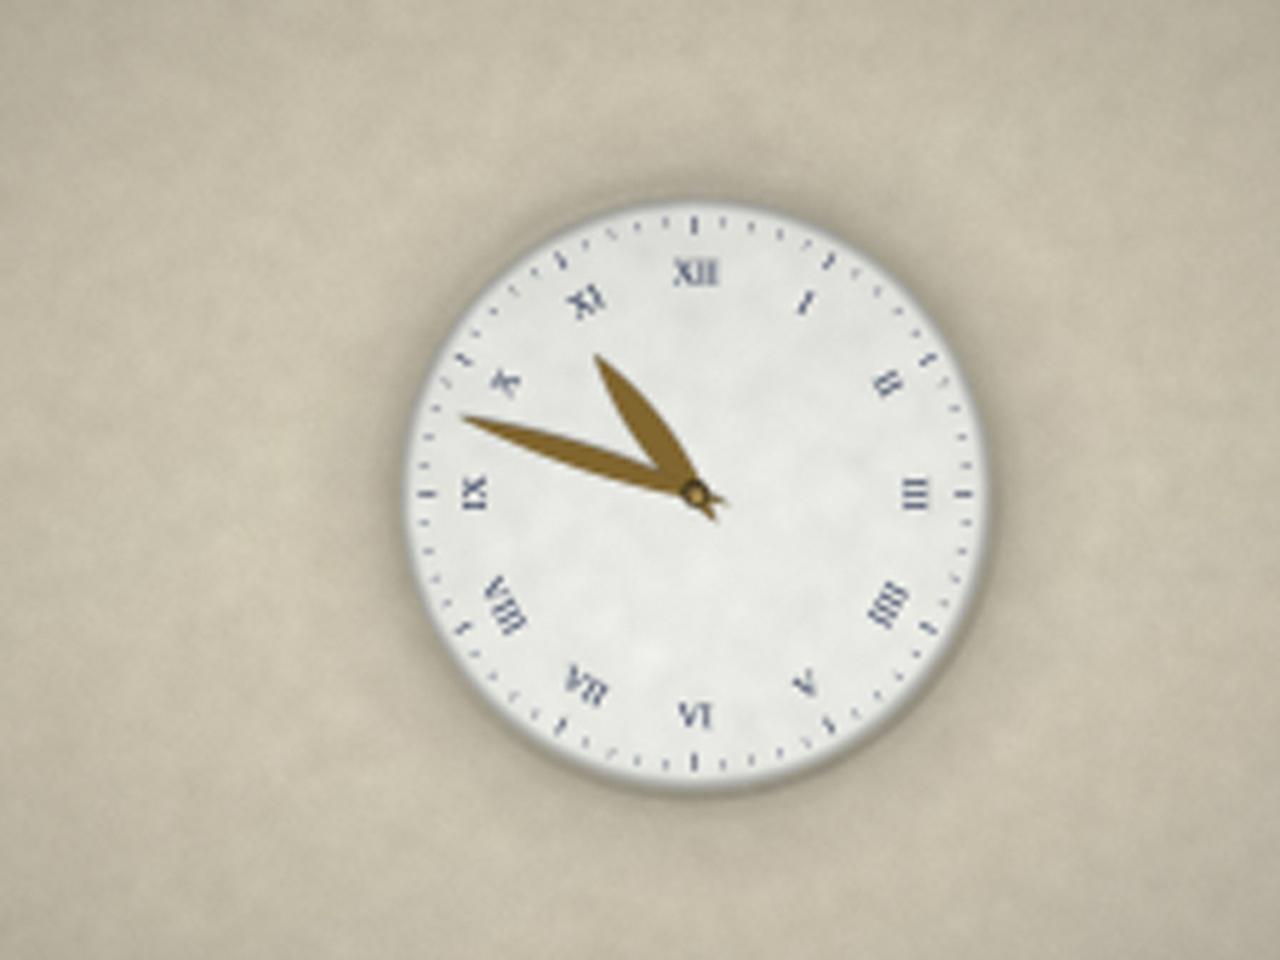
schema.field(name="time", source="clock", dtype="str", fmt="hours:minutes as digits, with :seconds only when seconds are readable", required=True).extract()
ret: 10:48
